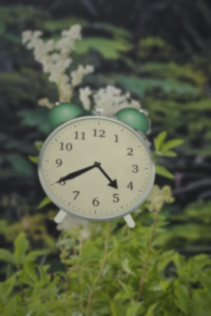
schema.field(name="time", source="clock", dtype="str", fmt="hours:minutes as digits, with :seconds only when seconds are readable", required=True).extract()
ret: 4:40
